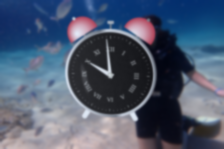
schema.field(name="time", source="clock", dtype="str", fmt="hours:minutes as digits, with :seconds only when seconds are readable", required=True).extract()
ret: 9:59
